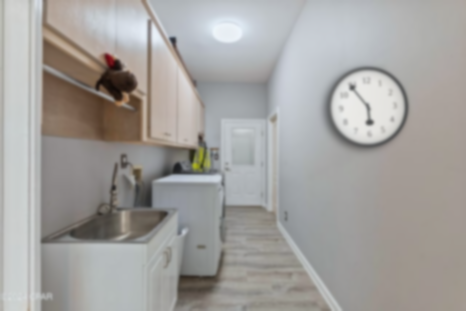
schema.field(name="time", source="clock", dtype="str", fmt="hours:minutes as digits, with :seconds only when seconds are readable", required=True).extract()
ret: 5:54
